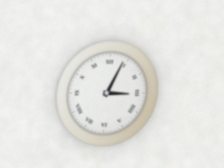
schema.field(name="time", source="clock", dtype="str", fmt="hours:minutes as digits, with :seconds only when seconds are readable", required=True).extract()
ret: 3:04
